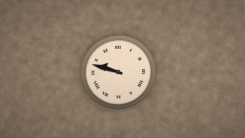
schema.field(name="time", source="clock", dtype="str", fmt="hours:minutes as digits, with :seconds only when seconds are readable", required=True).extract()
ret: 9:48
